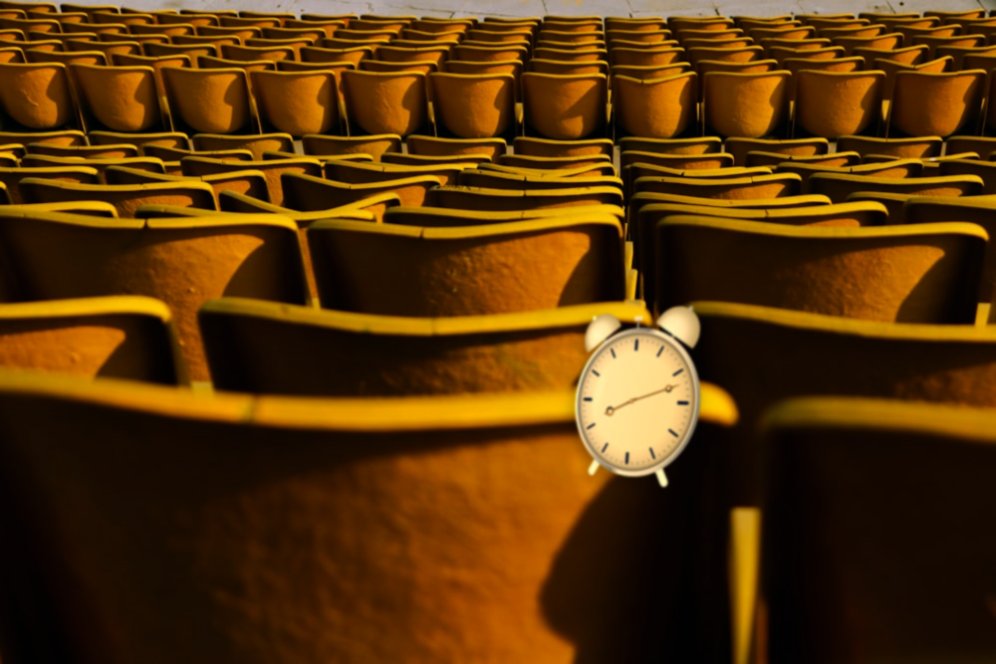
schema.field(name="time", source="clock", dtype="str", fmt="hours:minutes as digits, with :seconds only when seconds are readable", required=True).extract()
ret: 8:12
